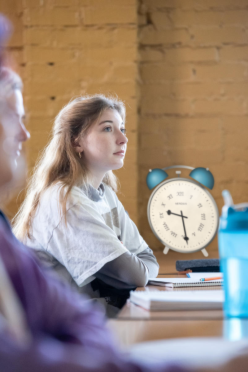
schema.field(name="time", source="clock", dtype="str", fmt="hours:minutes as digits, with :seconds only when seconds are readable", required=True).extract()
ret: 9:29
